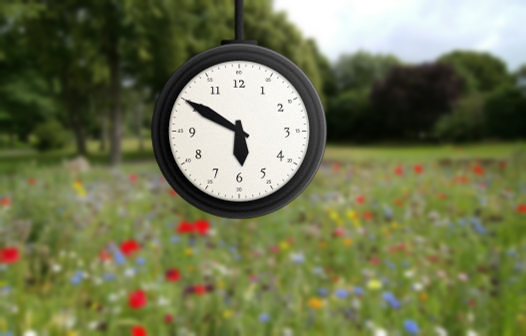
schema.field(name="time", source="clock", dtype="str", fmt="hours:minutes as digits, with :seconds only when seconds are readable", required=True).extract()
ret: 5:50
